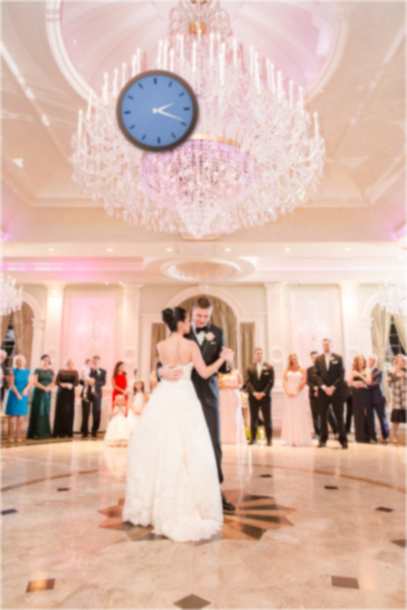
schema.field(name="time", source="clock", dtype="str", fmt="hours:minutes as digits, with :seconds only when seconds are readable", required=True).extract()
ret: 2:19
